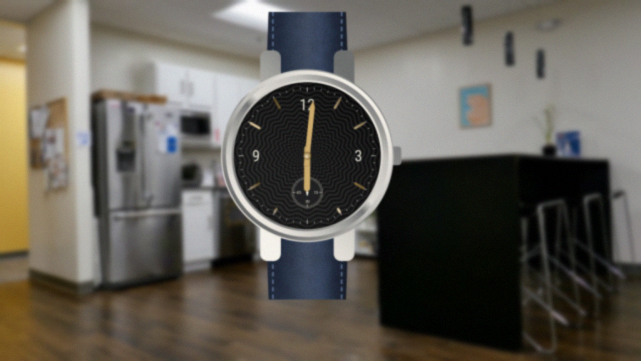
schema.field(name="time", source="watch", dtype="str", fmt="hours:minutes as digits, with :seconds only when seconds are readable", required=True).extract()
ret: 6:01
